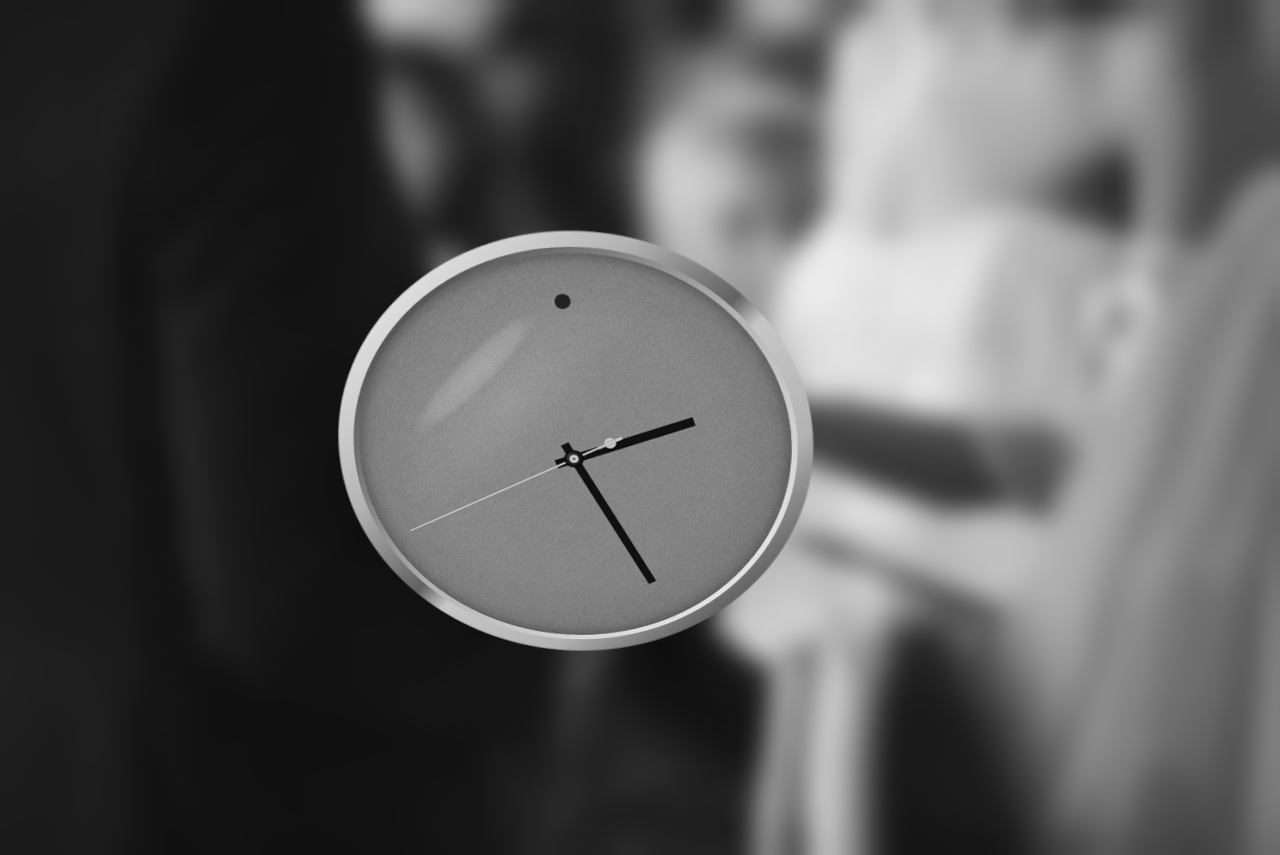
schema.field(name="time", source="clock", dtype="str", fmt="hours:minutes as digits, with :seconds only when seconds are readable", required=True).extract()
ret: 2:25:41
